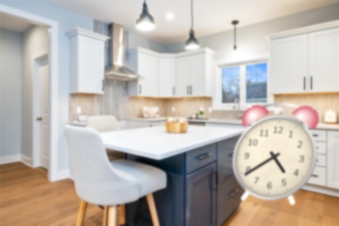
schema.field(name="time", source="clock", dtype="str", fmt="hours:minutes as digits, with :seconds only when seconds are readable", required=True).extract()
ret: 4:39
